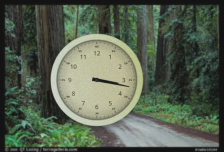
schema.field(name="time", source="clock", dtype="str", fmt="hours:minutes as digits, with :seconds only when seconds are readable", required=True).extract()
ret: 3:17
